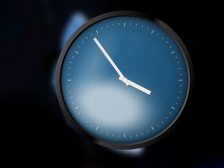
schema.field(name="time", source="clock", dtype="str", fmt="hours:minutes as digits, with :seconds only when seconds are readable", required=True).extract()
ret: 3:54
